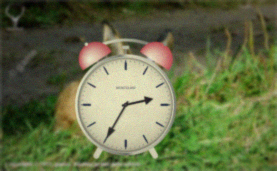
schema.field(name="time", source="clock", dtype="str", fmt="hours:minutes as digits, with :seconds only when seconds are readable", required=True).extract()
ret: 2:35
